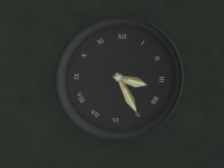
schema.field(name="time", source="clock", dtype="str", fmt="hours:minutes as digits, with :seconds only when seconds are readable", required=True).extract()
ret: 3:25
